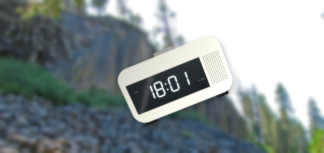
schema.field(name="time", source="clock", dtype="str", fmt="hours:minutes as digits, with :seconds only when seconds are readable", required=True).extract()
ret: 18:01
